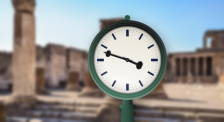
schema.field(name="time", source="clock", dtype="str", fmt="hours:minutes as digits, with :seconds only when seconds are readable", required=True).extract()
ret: 3:48
